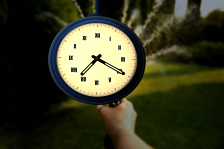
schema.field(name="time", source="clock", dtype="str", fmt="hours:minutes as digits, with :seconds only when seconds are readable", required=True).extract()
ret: 7:20
